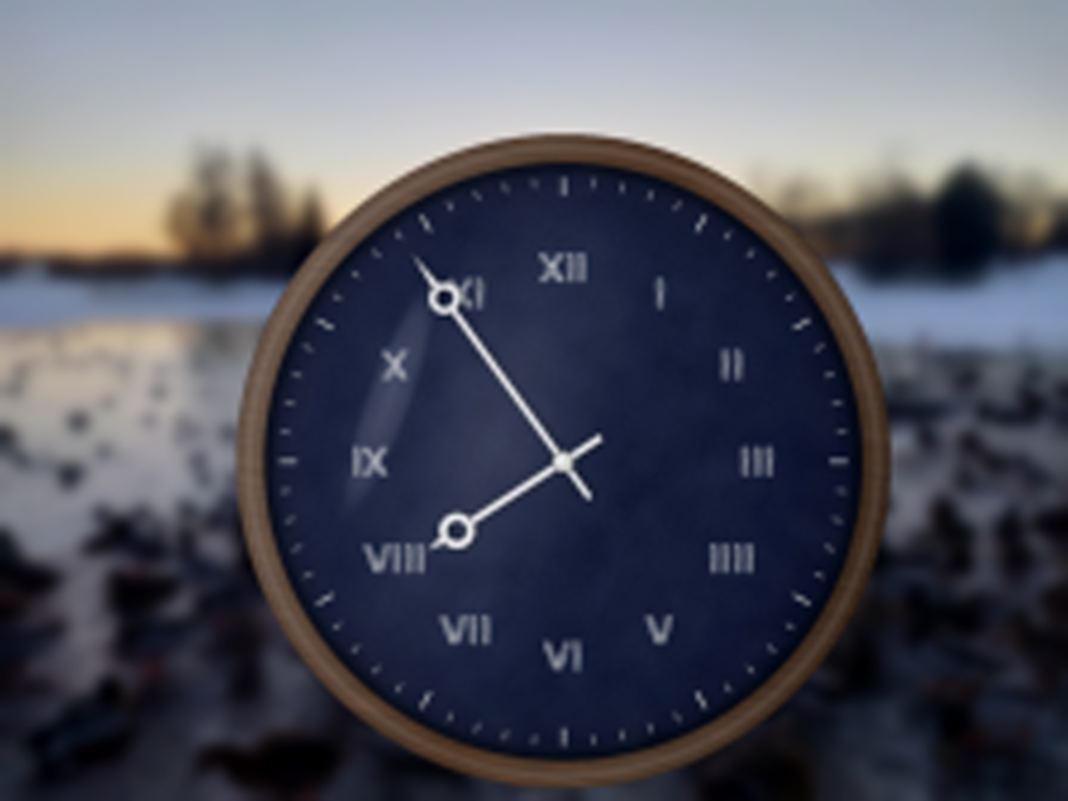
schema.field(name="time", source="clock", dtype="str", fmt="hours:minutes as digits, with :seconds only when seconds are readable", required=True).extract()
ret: 7:54
